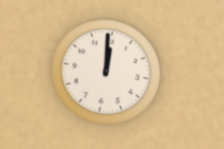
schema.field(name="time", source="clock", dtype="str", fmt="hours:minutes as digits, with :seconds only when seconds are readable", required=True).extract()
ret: 11:59
